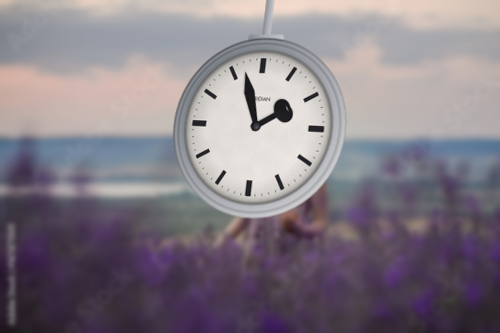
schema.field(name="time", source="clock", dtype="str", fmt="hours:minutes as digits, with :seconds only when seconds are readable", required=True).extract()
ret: 1:57
